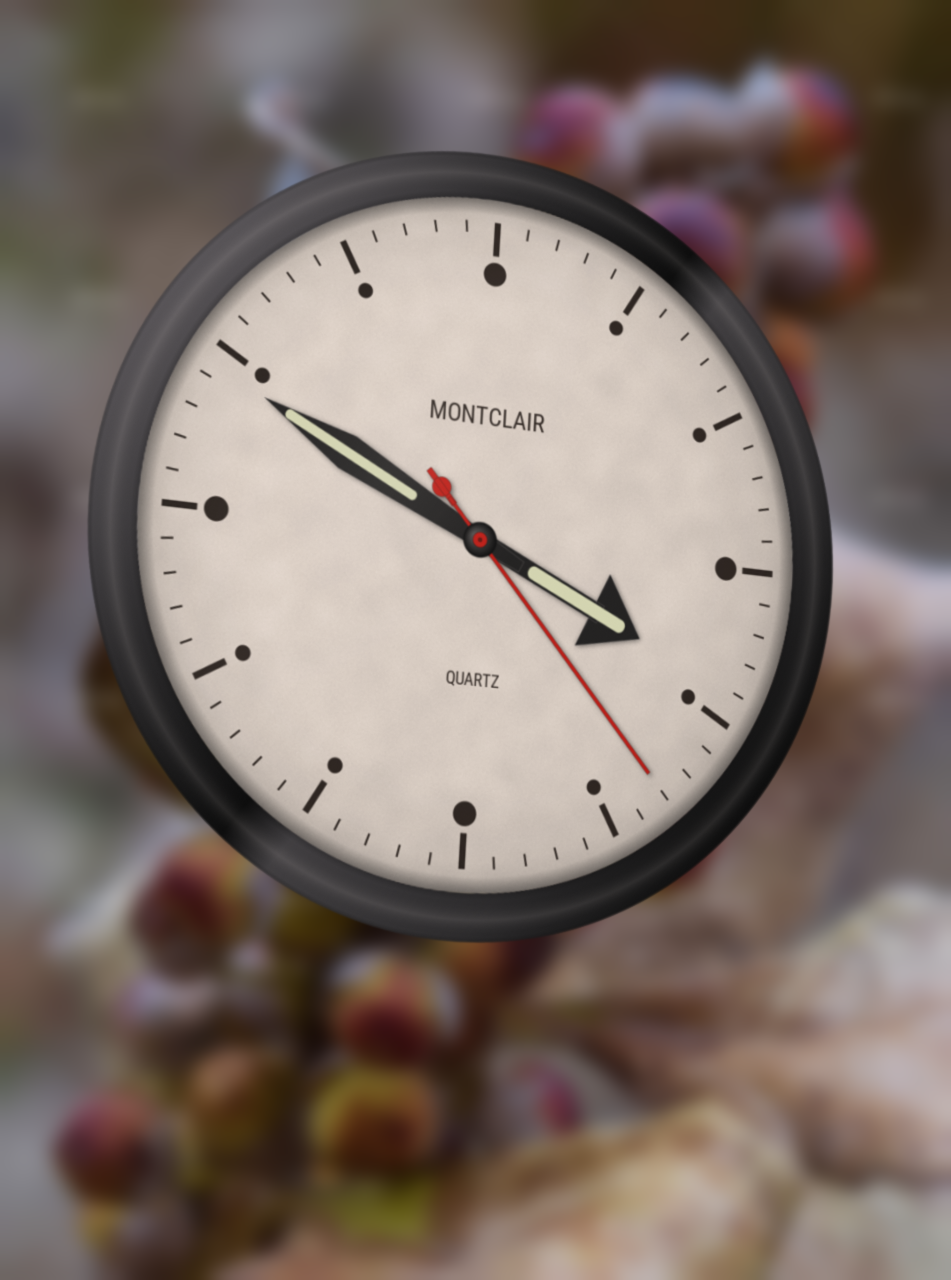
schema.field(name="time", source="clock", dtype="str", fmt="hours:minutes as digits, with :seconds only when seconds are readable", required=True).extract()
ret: 3:49:23
